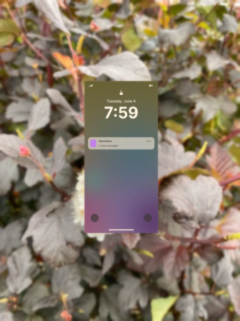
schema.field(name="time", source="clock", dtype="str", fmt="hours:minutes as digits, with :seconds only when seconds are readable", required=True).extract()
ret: 7:59
